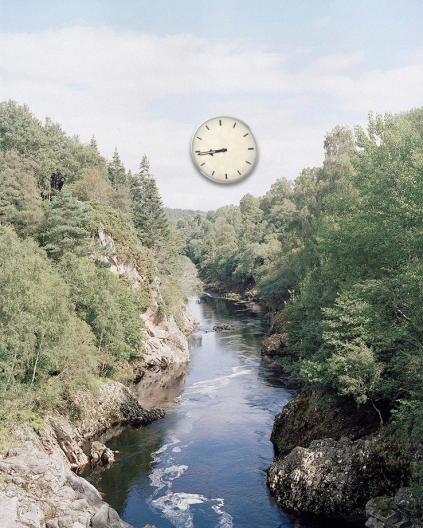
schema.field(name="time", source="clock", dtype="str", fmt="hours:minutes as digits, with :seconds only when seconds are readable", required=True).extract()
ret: 8:44
